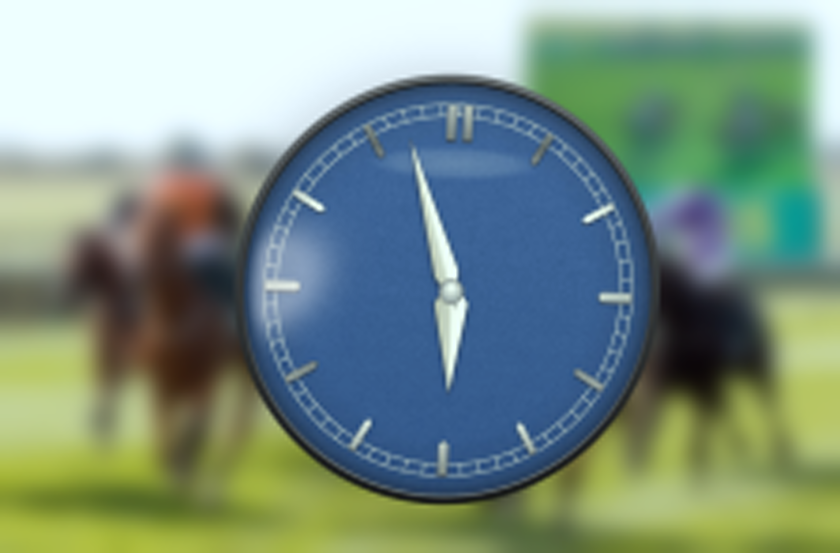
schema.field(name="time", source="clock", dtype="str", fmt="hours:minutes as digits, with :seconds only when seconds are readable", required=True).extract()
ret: 5:57
